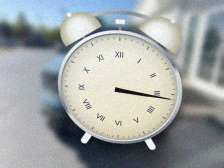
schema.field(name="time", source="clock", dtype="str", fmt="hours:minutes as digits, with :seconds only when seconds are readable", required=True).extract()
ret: 3:16
